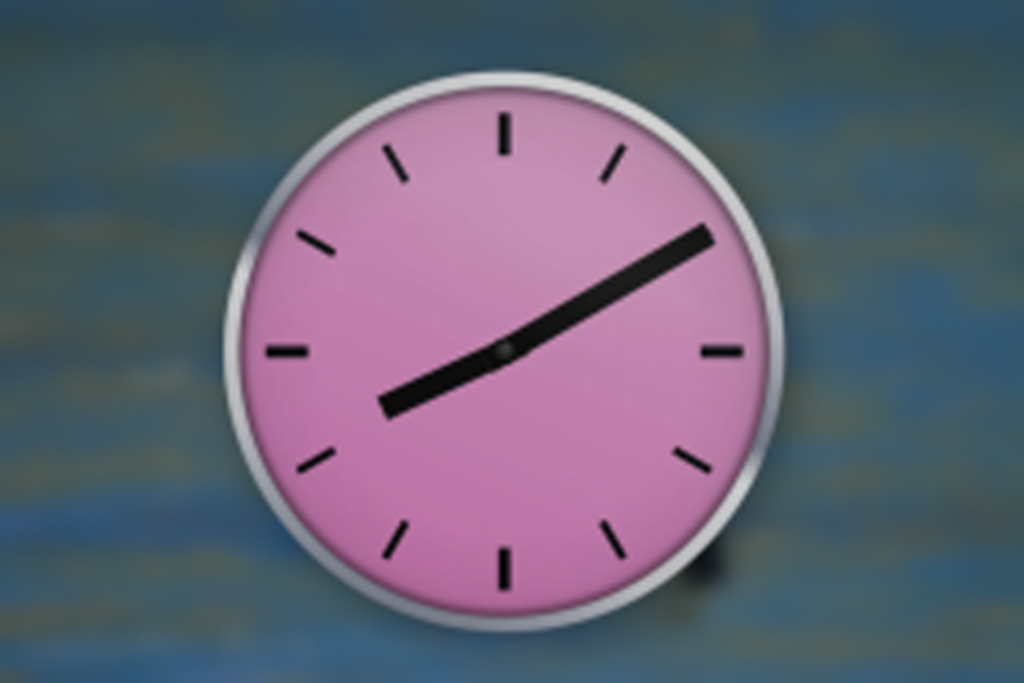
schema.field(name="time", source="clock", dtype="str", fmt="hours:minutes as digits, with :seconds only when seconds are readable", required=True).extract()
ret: 8:10
